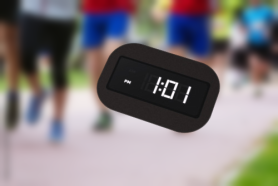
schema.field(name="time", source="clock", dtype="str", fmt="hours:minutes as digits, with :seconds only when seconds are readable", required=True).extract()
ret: 1:01
